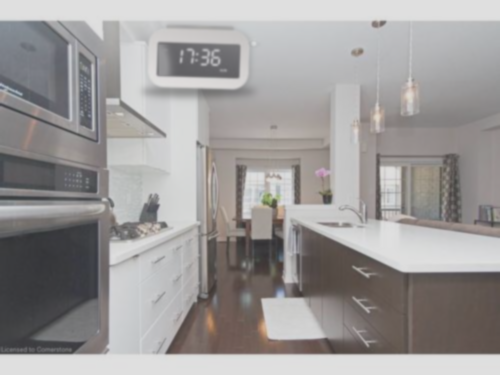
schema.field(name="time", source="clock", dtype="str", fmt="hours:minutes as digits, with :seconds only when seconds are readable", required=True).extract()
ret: 17:36
